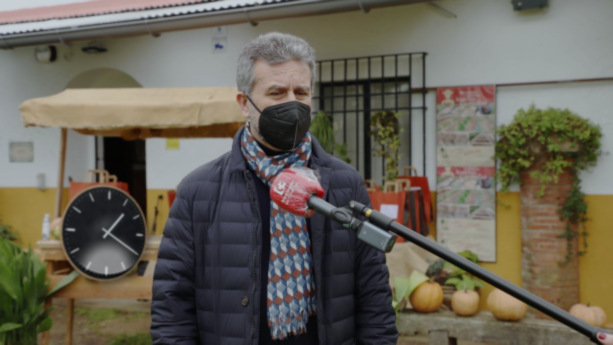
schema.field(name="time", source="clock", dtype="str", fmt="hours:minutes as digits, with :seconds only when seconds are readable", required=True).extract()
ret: 1:20
